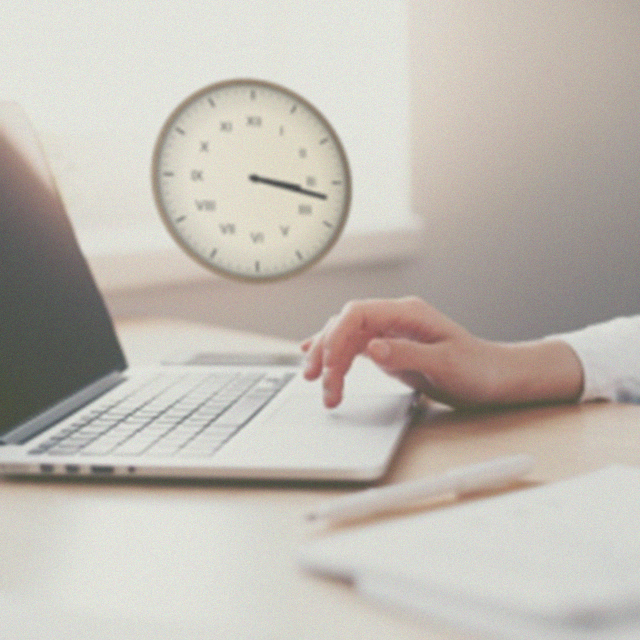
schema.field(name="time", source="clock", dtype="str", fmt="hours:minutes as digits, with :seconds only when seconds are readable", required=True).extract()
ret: 3:17
